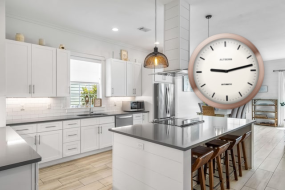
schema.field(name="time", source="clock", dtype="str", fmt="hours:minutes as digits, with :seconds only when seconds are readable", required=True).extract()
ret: 9:13
